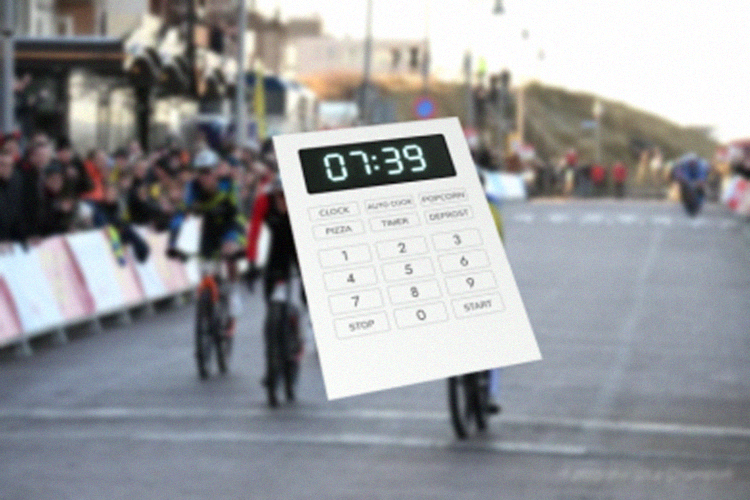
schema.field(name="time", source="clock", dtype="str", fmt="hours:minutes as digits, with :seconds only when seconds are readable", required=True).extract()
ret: 7:39
